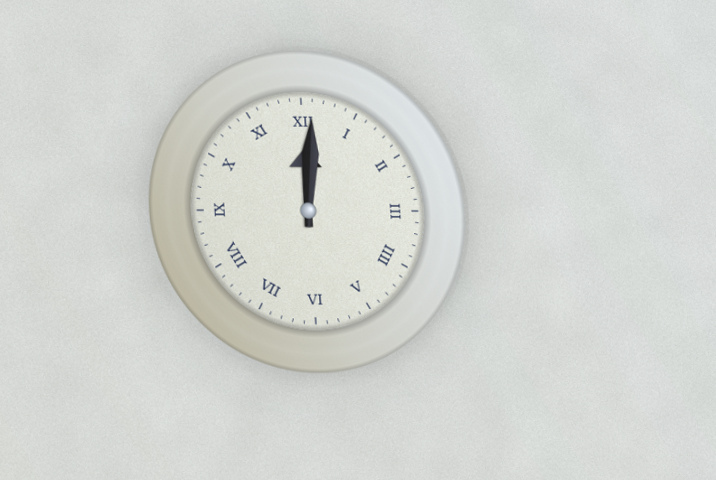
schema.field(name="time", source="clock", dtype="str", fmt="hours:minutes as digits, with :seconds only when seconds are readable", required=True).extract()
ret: 12:01
